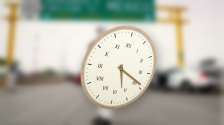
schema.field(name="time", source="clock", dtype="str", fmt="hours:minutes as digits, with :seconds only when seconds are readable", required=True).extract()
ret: 5:19
